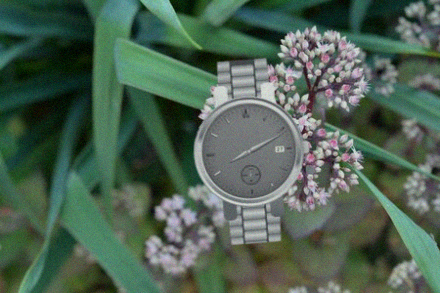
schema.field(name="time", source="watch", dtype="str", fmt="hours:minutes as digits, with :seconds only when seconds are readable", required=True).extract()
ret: 8:11
